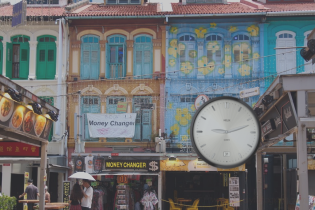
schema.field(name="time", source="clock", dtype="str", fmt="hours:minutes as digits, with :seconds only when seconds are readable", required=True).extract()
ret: 9:12
